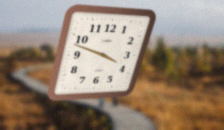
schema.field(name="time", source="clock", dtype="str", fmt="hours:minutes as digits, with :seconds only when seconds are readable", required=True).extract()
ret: 3:48
